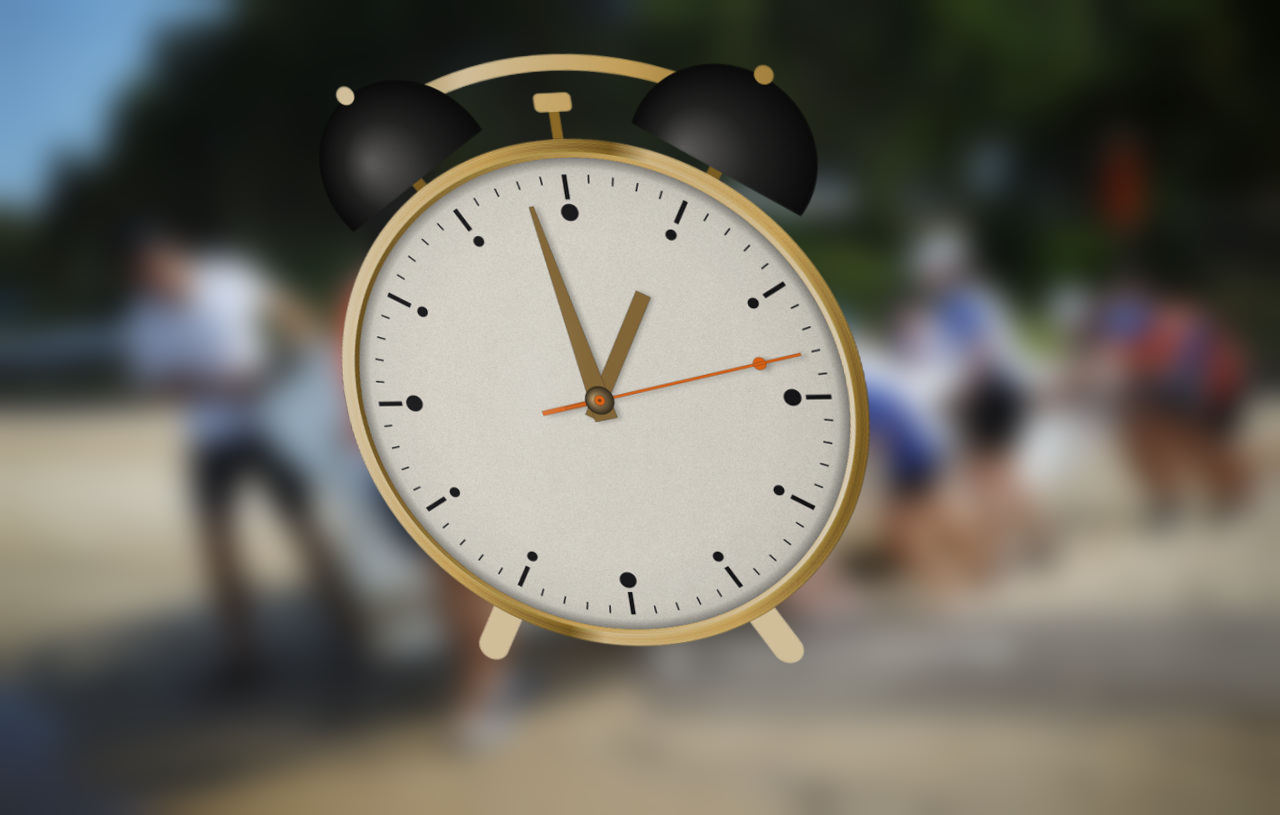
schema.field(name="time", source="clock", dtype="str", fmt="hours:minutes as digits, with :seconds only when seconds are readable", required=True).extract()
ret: 12:58:13
